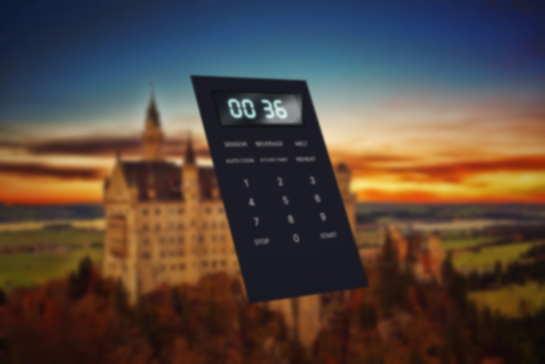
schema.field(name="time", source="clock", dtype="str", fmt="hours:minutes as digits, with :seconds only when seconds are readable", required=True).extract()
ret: 0:36
